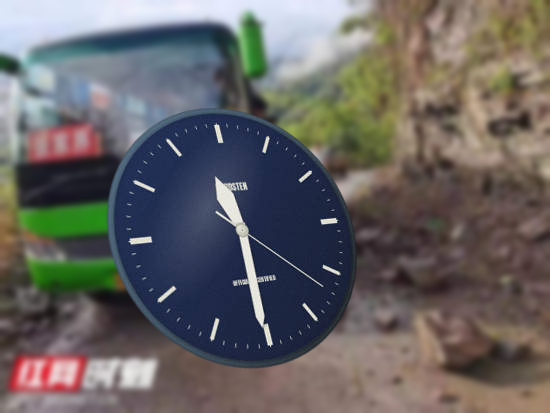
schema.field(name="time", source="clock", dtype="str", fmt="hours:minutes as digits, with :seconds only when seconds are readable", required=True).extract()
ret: 11:30:22
